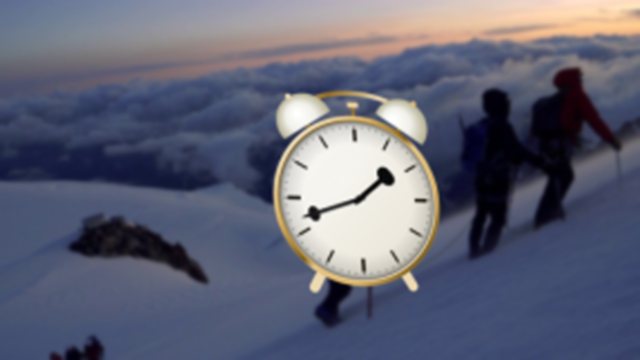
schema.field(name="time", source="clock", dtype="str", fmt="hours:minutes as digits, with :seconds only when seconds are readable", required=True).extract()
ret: 1:42
